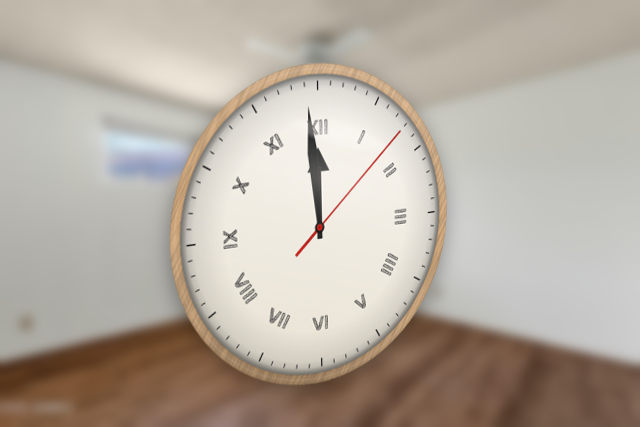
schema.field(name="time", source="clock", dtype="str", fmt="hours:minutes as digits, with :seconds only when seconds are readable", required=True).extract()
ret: 11:59:08
